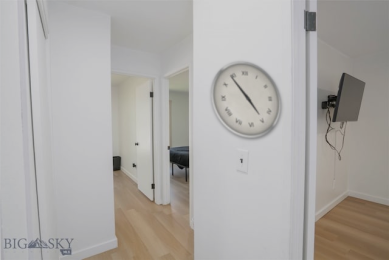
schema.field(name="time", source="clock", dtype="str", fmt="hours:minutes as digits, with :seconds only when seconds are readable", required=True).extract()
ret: 4:54
